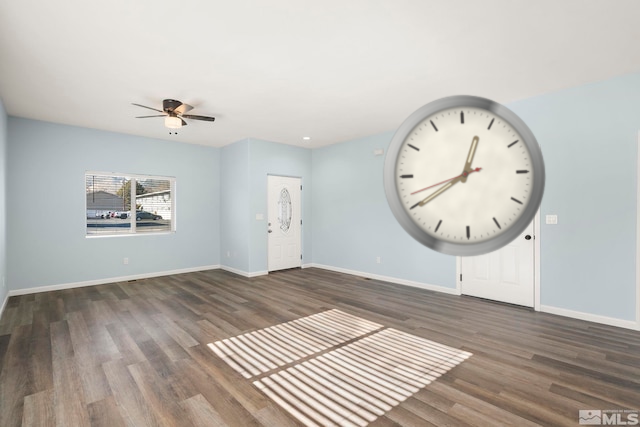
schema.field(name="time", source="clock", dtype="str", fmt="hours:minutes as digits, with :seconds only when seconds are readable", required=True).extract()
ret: 12:39:42
